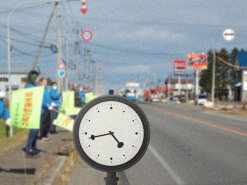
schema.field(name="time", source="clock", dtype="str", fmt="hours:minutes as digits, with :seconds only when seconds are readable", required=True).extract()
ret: 4:43
